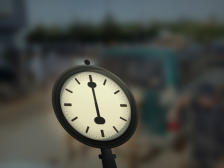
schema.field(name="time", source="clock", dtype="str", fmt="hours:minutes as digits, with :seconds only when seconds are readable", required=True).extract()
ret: 6:00
